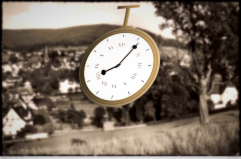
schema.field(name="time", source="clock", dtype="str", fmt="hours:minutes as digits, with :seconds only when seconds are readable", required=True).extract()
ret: 8:06
